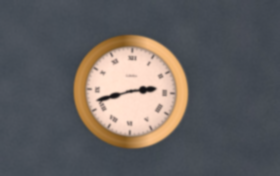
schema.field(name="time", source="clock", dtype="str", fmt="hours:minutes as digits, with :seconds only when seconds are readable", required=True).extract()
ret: 2:42
